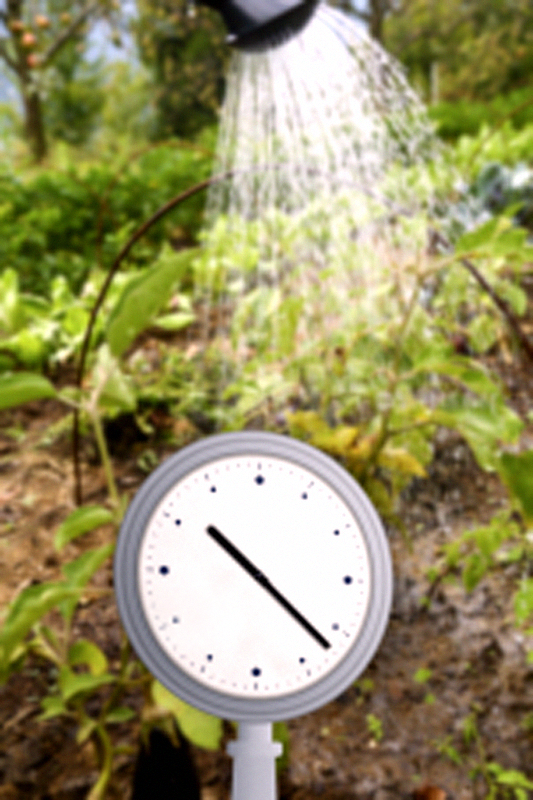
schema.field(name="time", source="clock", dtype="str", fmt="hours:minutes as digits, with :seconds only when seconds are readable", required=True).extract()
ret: 10:22
